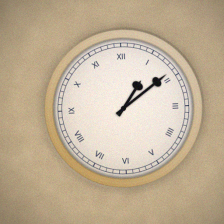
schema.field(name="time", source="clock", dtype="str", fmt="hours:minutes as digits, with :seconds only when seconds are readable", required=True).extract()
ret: 1:09
